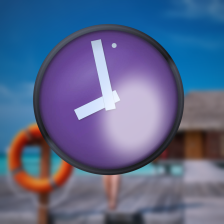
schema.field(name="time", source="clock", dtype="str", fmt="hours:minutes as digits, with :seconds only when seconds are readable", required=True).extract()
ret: 7:57
